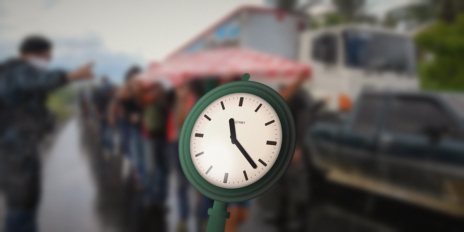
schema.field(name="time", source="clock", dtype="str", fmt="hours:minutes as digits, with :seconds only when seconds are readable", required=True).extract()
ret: 11:22
